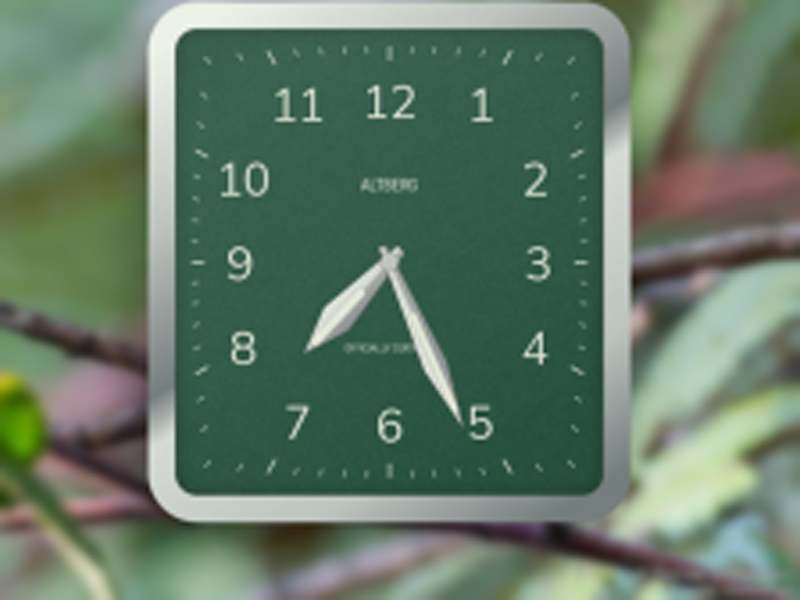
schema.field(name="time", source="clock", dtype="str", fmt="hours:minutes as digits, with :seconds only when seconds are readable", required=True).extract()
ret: 7:26
